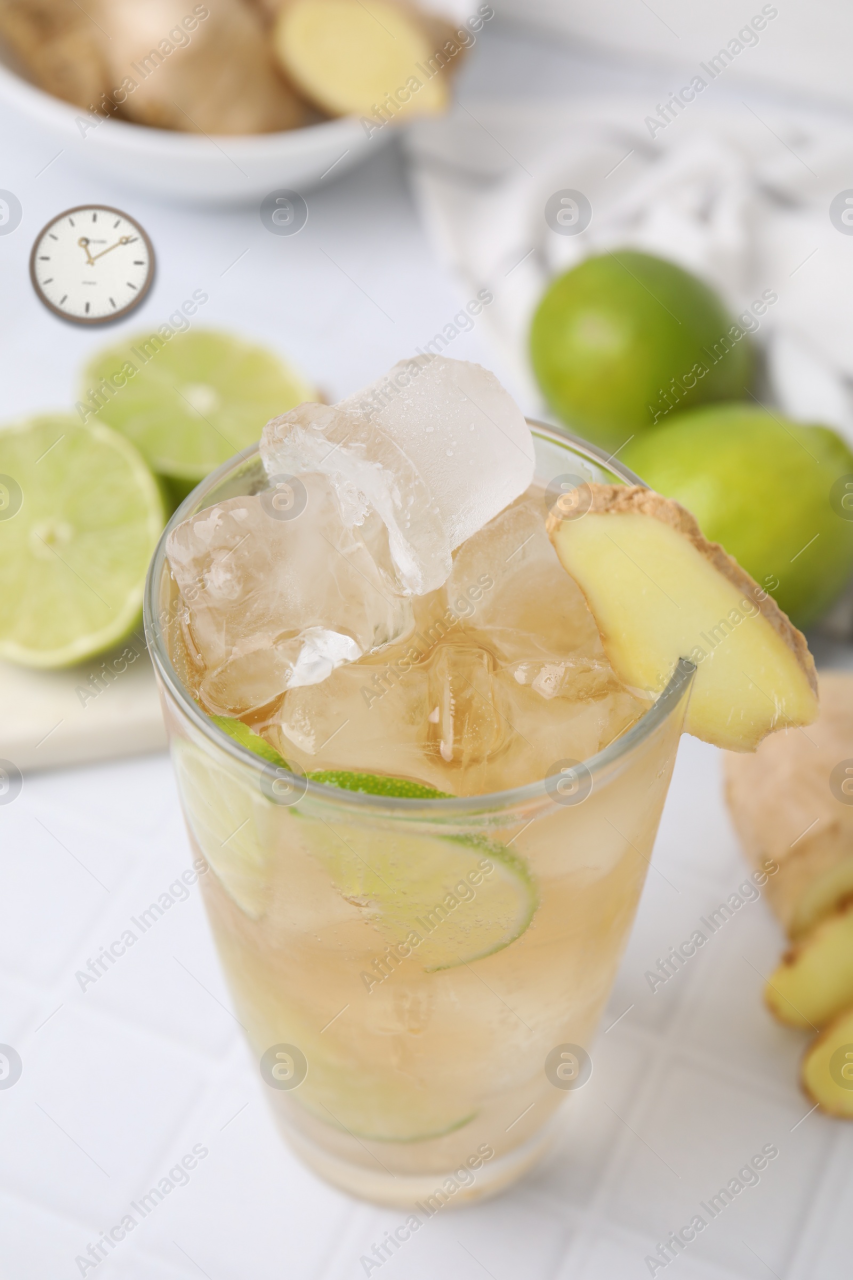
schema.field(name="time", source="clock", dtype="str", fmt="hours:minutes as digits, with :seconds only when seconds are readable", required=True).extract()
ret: 11:09
